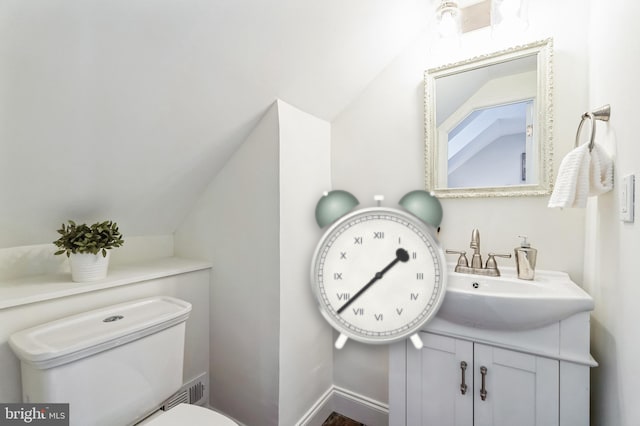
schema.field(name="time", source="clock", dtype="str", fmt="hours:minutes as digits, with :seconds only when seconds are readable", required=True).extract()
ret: 1:38
